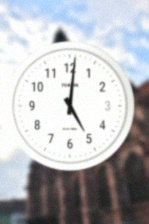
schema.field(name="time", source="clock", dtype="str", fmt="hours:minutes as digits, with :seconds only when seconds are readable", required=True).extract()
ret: 5:01
